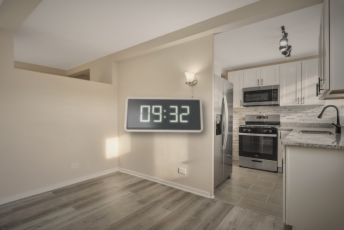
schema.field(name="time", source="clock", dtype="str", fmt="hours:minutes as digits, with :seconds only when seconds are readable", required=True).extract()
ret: 9:32
